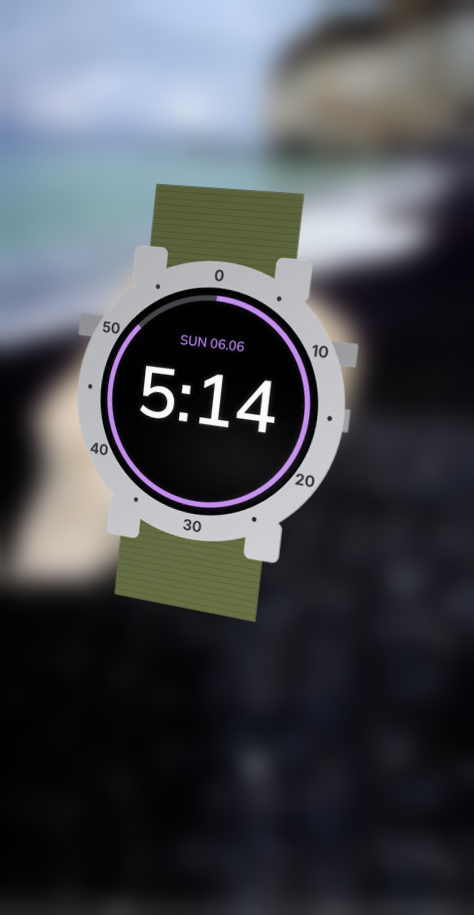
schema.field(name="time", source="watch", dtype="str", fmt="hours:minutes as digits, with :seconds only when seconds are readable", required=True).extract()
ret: 5:14
